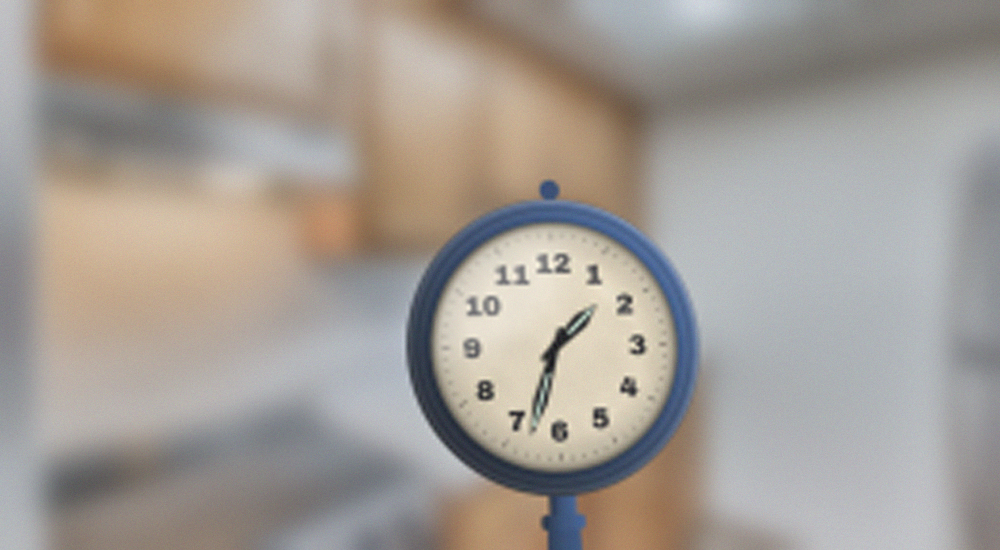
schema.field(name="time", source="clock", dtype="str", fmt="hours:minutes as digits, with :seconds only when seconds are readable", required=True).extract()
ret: 1:33
